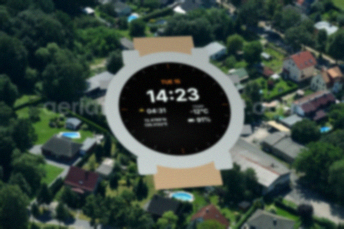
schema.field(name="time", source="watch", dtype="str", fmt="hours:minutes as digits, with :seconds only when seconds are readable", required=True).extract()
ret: 14:23
